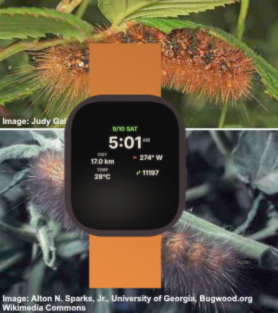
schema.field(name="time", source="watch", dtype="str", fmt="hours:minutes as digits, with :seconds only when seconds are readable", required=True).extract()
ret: 5:01
